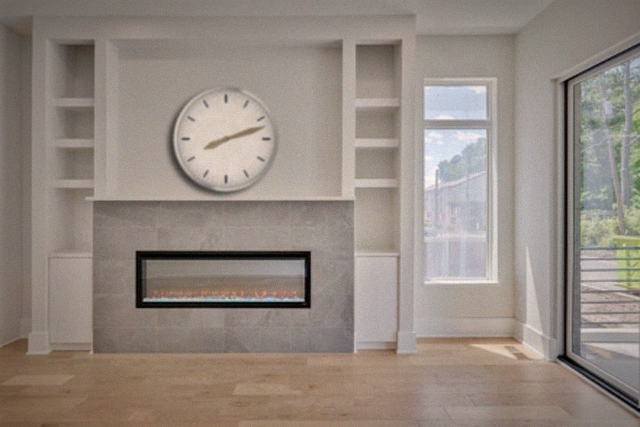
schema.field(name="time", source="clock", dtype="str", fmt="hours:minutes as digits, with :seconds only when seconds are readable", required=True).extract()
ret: 8:12
